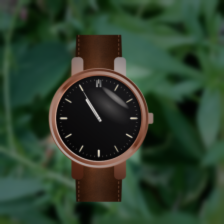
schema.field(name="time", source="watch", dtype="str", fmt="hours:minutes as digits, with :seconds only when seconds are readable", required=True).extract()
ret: 10:55
